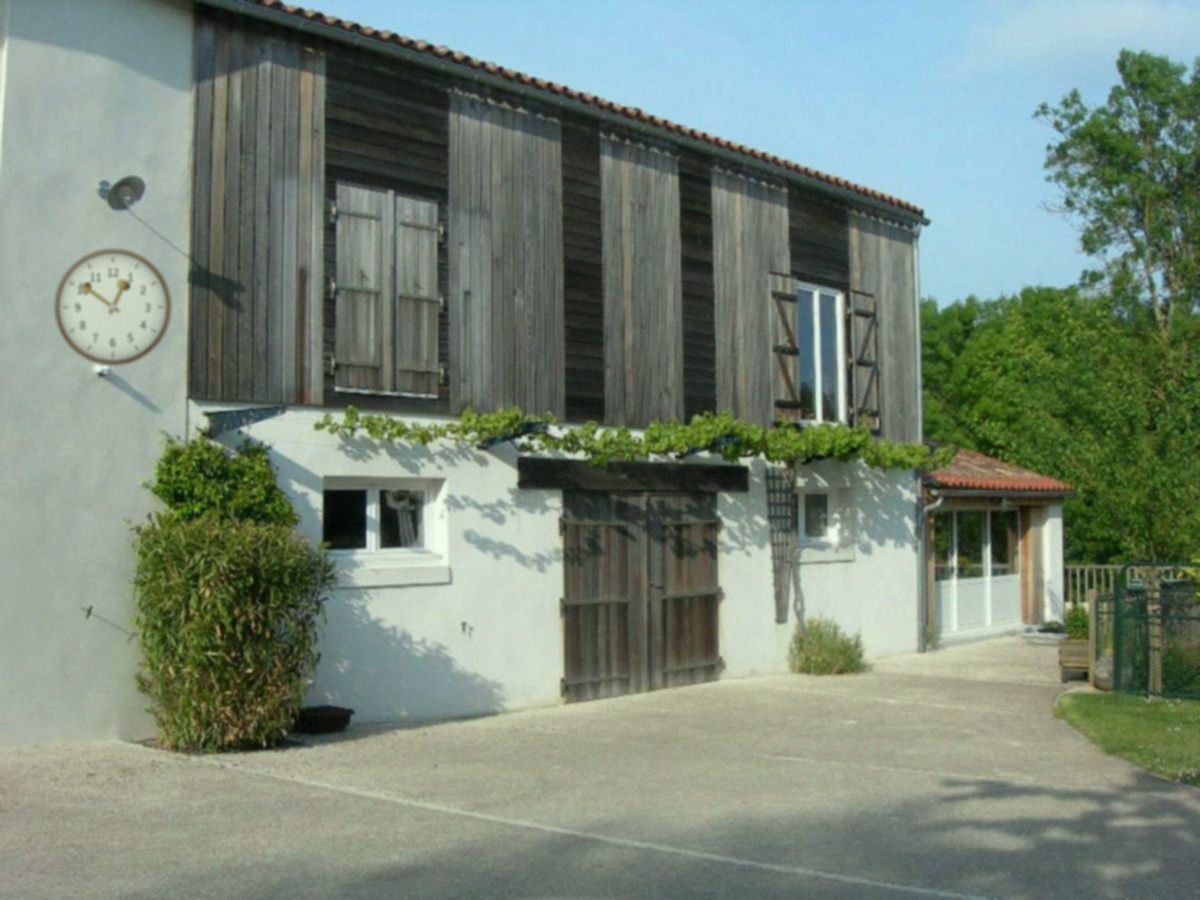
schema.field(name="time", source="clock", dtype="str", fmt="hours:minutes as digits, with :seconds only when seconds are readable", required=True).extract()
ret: 12:51
